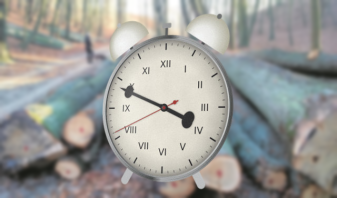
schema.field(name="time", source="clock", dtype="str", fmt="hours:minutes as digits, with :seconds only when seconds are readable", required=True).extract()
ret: 3:48:41
